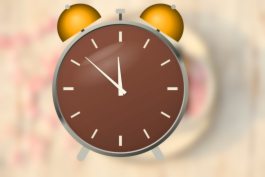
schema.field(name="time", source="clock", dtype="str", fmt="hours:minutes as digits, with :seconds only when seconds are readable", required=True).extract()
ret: 11:52
